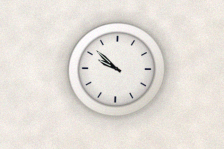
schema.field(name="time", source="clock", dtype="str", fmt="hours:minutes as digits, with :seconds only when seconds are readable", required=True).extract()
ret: 9:52
